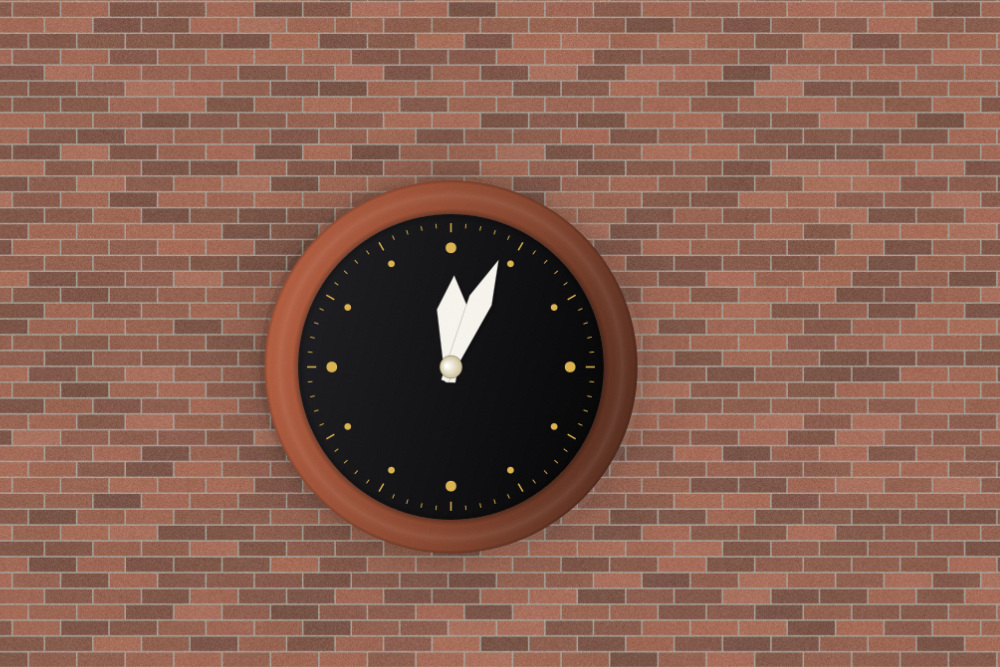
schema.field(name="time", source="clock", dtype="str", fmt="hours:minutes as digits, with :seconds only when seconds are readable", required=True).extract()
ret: 12:04
